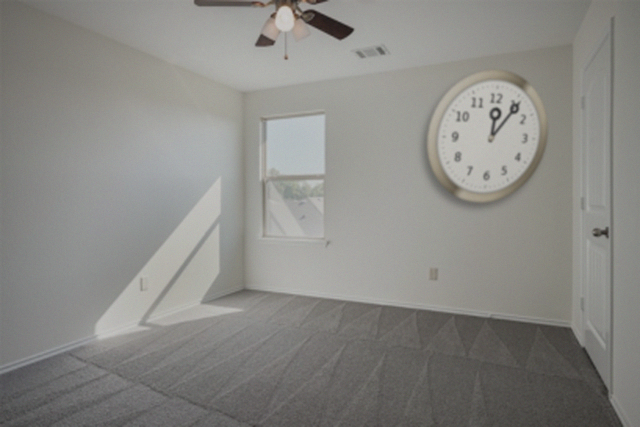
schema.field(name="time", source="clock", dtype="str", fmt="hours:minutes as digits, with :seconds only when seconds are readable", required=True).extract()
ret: 12:06
